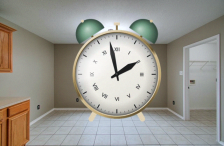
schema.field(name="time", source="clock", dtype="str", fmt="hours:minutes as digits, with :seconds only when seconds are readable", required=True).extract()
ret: 1:58
